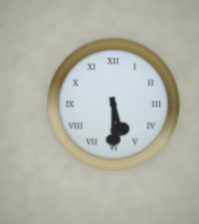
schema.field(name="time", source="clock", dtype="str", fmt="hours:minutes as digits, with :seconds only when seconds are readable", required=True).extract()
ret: 5:30
